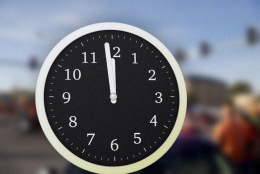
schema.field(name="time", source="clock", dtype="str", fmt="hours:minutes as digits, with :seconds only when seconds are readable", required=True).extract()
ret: 11:59
